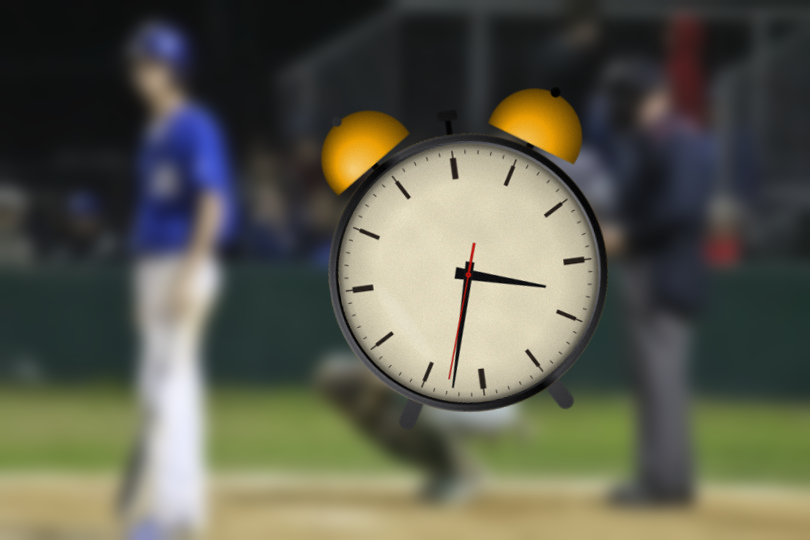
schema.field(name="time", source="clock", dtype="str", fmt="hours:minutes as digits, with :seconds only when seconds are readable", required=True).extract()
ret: 3:32:33
